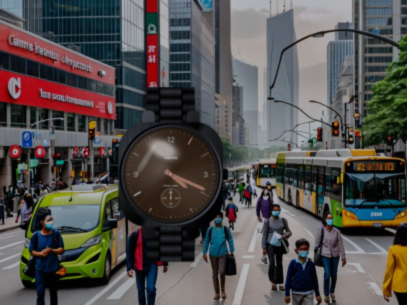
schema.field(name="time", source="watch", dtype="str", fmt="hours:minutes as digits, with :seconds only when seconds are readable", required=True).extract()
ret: 4:19
